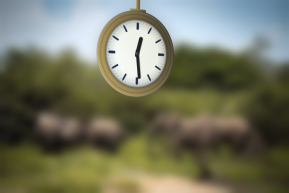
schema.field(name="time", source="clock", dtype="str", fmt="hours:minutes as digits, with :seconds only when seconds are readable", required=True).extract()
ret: 12:29
